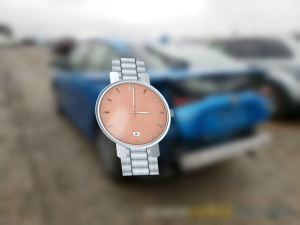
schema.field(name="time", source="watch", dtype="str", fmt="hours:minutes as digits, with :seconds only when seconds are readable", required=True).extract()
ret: 3:01
